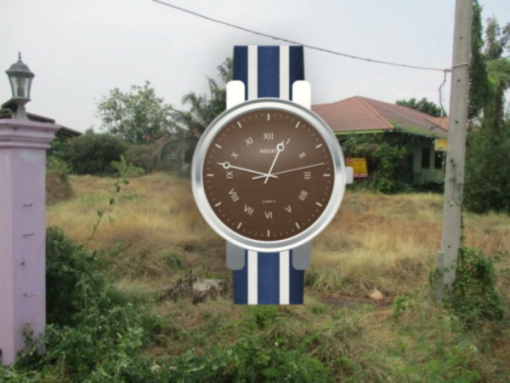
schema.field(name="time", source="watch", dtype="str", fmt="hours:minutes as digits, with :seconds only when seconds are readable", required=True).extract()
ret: 12:47:13
